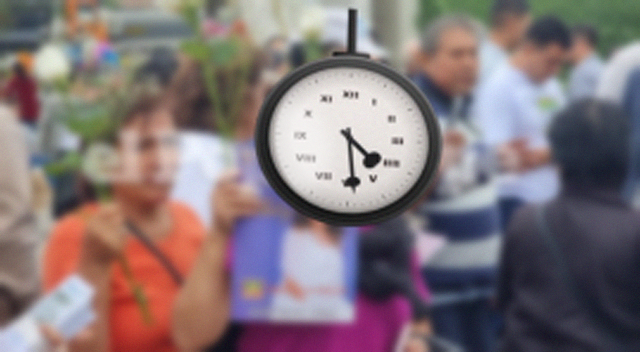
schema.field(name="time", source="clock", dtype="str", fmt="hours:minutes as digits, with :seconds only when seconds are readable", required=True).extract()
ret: 4:29
